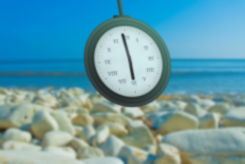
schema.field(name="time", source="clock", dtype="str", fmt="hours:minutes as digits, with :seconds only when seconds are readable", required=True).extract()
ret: 5:59
